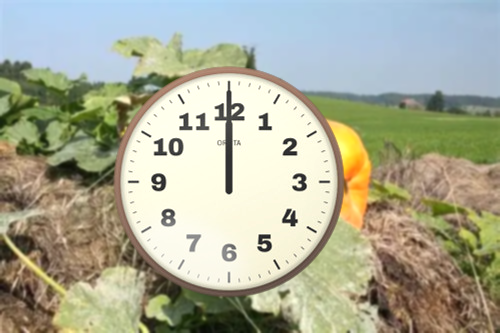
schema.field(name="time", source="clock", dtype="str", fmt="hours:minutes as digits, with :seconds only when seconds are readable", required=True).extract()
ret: 12:00
